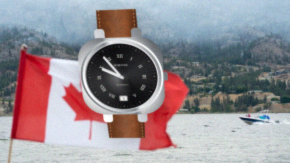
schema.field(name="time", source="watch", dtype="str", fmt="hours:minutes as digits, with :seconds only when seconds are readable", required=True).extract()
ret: 9:54
